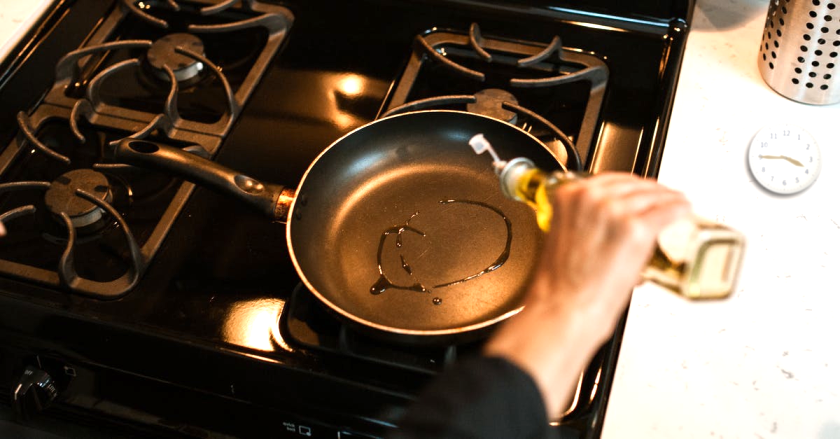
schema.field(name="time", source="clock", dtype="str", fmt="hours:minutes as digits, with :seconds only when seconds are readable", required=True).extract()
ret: 3:45
